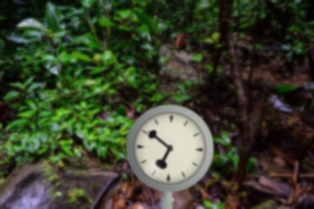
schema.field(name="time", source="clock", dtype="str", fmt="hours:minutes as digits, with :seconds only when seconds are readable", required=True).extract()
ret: 6:51
